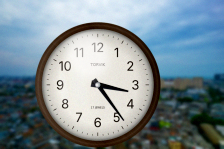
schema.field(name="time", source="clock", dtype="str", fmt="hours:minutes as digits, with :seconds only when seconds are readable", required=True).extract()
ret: 3:24
